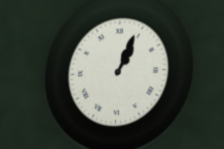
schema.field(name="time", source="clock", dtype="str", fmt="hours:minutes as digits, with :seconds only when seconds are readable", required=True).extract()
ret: 1:04
